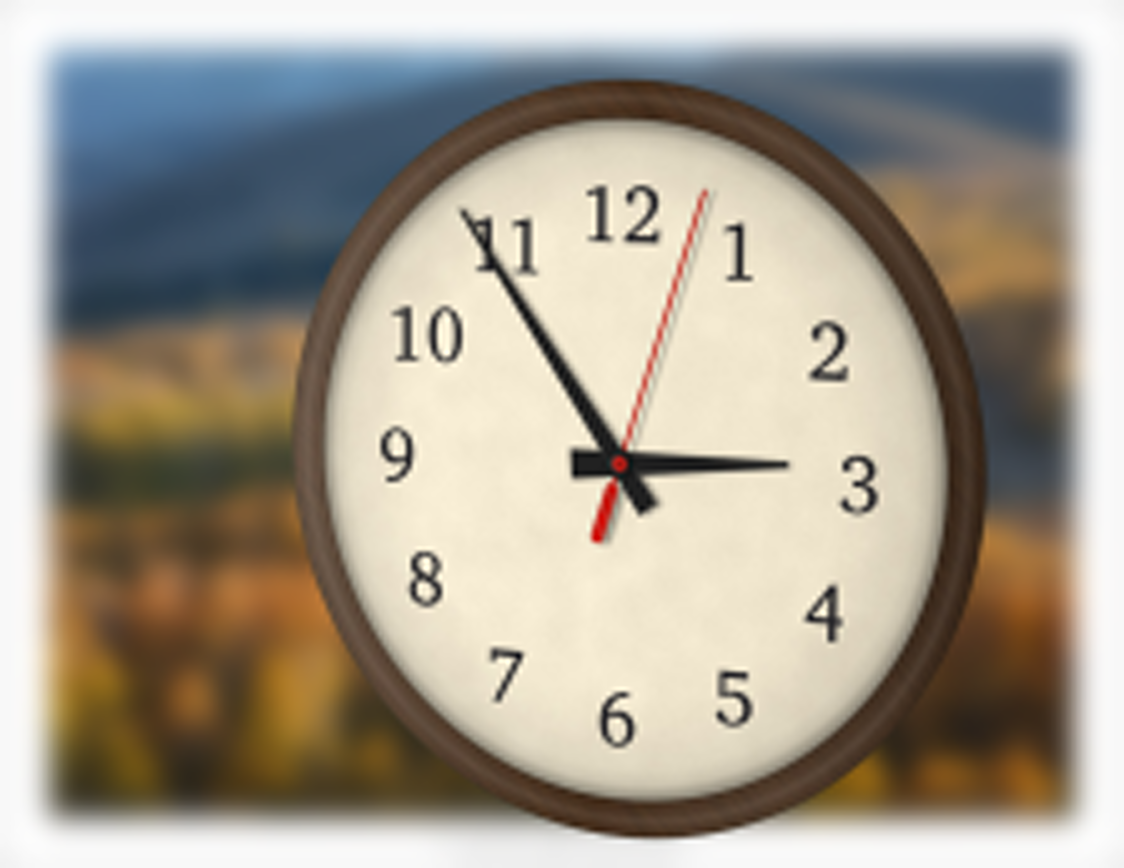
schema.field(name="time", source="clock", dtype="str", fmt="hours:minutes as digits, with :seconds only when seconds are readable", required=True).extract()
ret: 2:54:03
